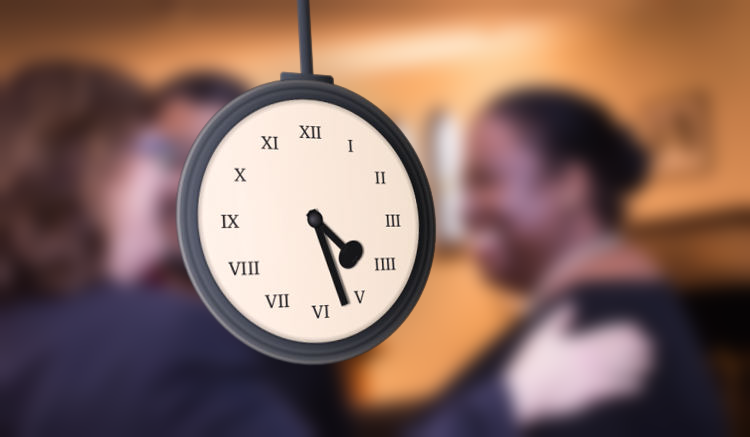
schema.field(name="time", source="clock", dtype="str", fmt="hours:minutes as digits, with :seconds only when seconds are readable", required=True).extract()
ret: 4:27
